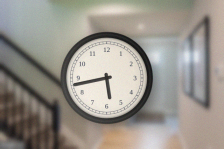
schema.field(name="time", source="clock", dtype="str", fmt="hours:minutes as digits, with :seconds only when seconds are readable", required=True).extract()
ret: 5:43
